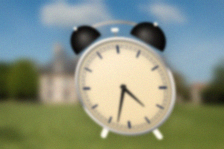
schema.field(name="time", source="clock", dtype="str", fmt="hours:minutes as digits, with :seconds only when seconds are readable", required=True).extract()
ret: 4:33
